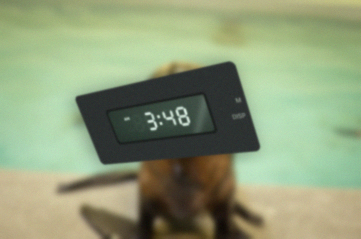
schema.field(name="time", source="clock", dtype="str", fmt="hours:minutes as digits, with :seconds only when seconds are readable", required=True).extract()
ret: 3:48
